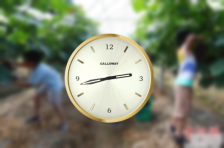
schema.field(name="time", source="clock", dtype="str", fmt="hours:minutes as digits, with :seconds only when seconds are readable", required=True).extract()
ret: 2:43
